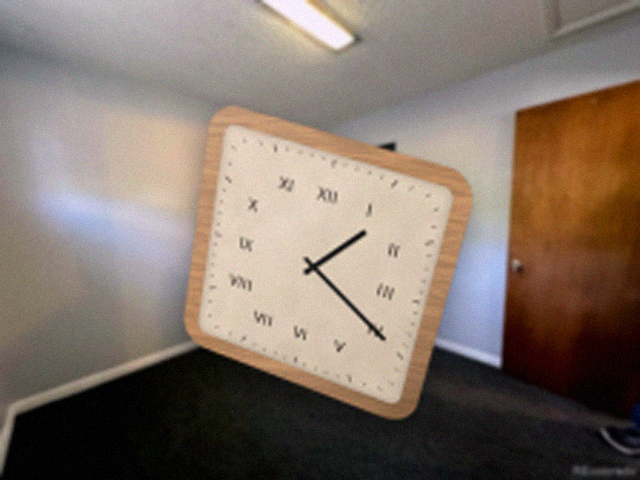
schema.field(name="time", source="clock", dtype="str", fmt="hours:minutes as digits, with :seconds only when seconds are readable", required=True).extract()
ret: 1:20
